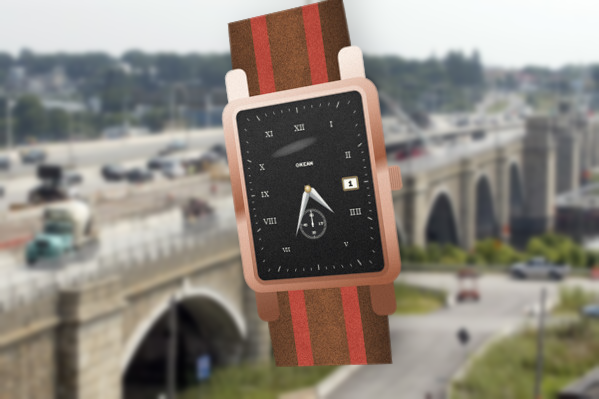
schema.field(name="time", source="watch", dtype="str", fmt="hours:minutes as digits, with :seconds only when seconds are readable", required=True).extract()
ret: 4:34
